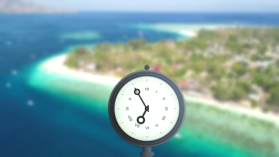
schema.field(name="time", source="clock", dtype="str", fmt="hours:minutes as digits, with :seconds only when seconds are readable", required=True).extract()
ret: 6:55
